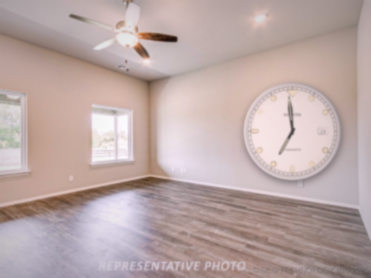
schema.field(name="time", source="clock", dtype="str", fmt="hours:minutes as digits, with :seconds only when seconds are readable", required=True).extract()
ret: 6:59
